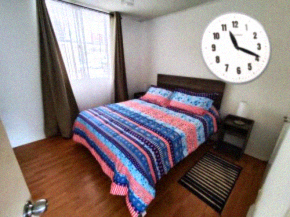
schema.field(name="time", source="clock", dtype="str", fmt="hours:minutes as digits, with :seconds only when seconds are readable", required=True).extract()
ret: 11:19
